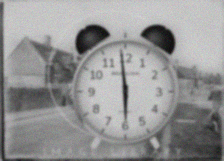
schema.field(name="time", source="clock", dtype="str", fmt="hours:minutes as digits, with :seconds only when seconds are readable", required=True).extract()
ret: 5:59
